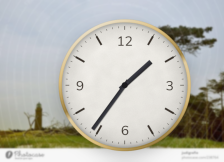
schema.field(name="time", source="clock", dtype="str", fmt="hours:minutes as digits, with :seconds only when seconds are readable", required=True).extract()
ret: 1:36
